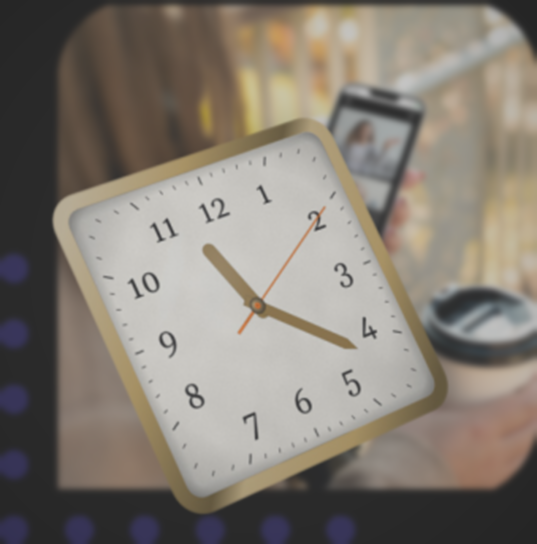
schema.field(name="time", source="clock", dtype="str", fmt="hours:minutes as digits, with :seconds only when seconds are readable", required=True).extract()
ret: 11:22:10
